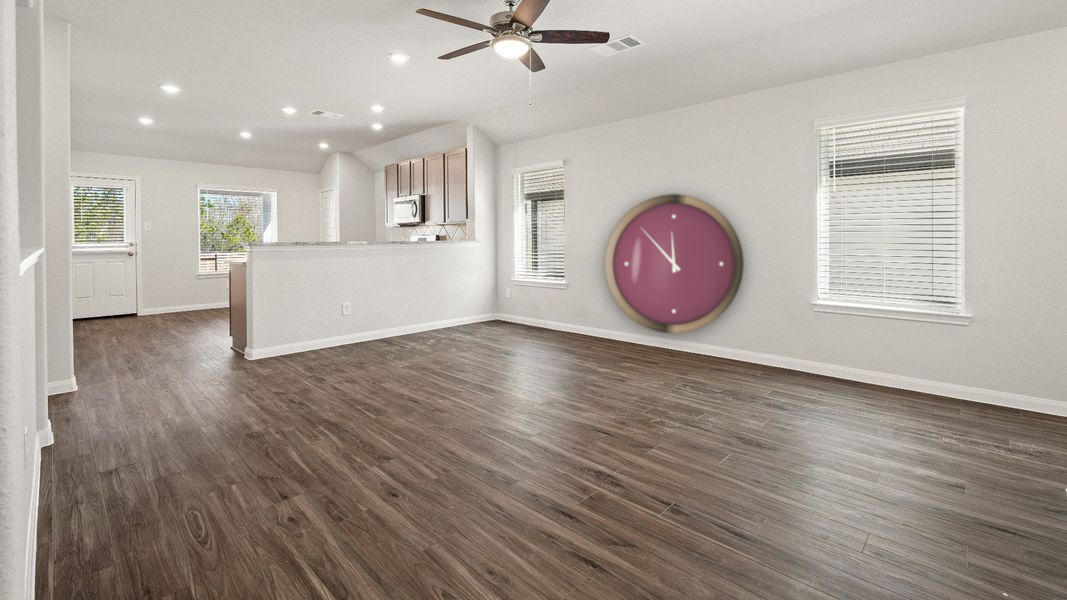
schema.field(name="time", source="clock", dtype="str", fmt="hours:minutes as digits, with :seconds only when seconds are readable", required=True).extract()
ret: 11:53
